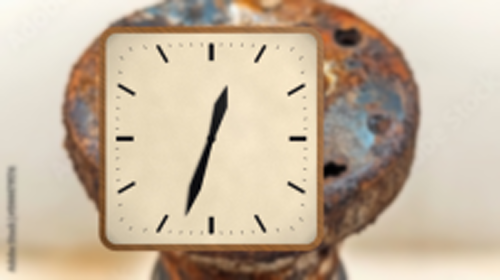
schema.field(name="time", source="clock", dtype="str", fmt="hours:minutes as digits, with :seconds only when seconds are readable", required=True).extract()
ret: 12:33
